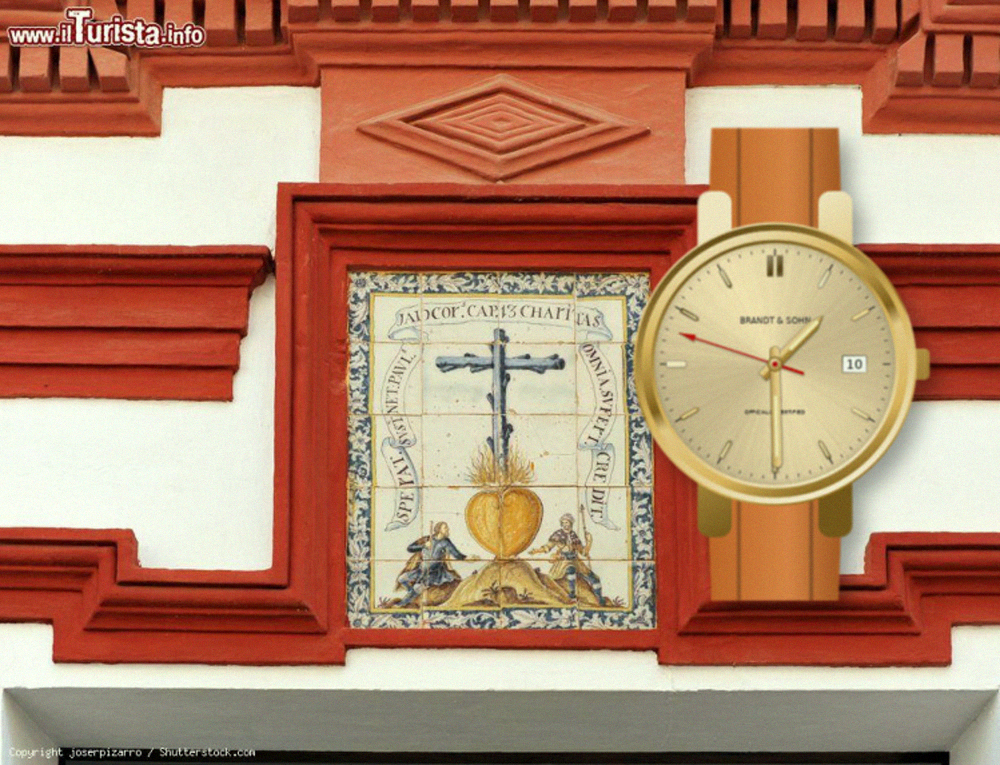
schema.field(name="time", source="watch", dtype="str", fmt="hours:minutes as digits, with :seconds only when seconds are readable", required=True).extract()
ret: 1:29:48
